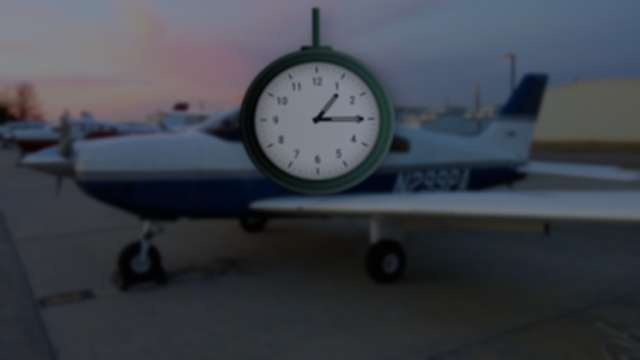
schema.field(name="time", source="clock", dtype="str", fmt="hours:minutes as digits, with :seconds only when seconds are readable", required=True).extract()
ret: 1:15
